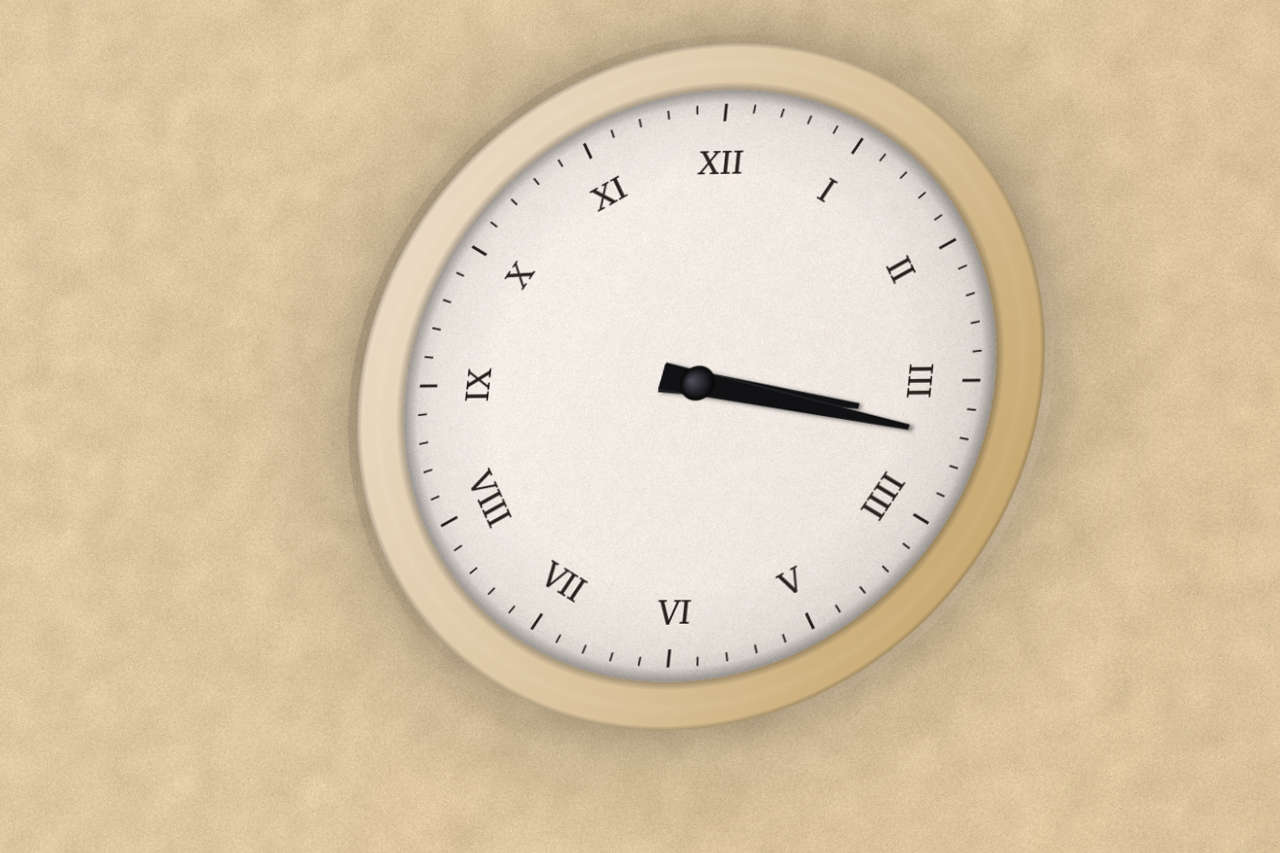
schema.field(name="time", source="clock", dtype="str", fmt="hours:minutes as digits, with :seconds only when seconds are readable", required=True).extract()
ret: 3:17
